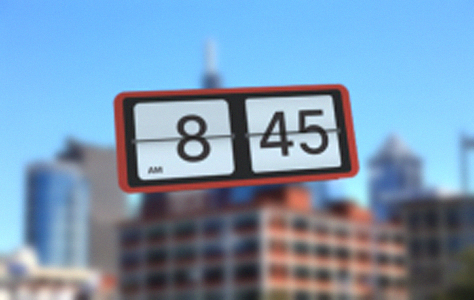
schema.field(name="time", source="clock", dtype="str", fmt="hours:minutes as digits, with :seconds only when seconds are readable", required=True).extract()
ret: 8:45
